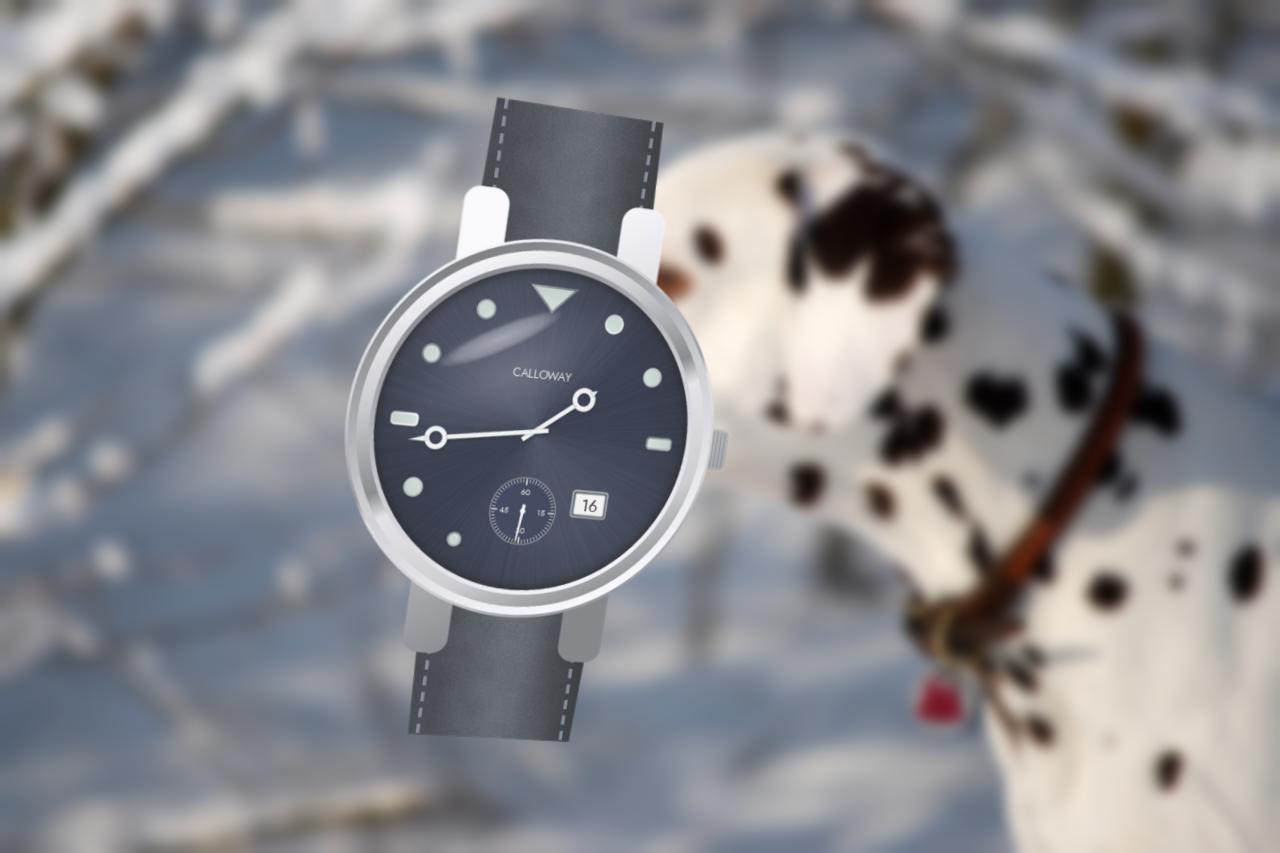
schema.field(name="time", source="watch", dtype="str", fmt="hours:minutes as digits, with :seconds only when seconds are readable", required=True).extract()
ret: 1:43:31
